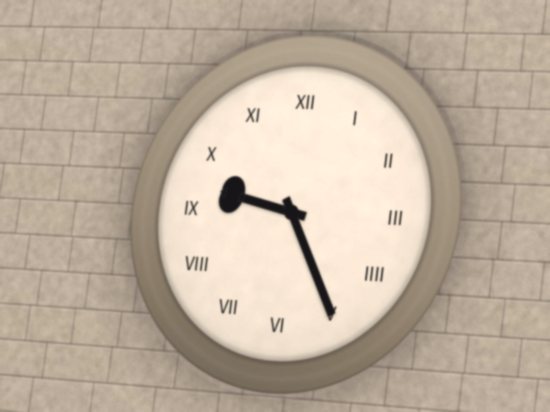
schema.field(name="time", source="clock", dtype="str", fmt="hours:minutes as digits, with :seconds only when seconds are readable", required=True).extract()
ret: 9:25
